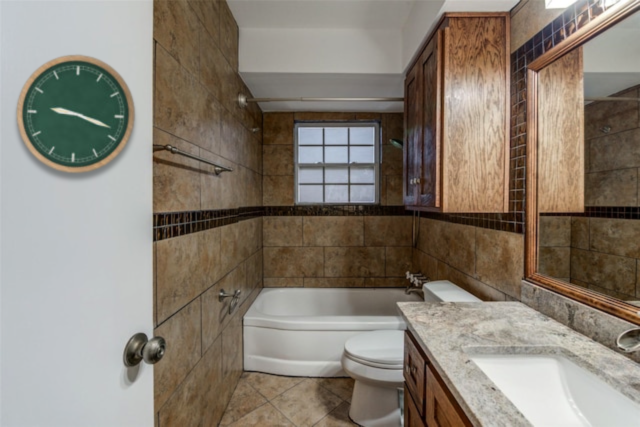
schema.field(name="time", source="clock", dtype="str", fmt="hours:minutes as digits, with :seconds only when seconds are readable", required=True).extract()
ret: 9:18
